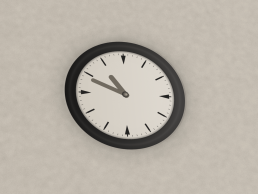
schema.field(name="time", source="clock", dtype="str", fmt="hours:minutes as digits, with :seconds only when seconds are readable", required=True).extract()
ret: 10:49
